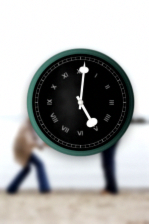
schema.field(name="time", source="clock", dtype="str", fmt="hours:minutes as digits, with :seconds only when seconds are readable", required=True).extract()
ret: 5:01
